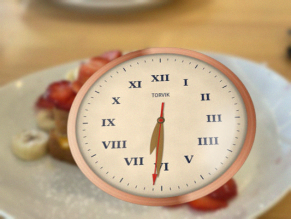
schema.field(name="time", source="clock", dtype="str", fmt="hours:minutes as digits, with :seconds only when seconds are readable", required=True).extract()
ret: 6:30:31
